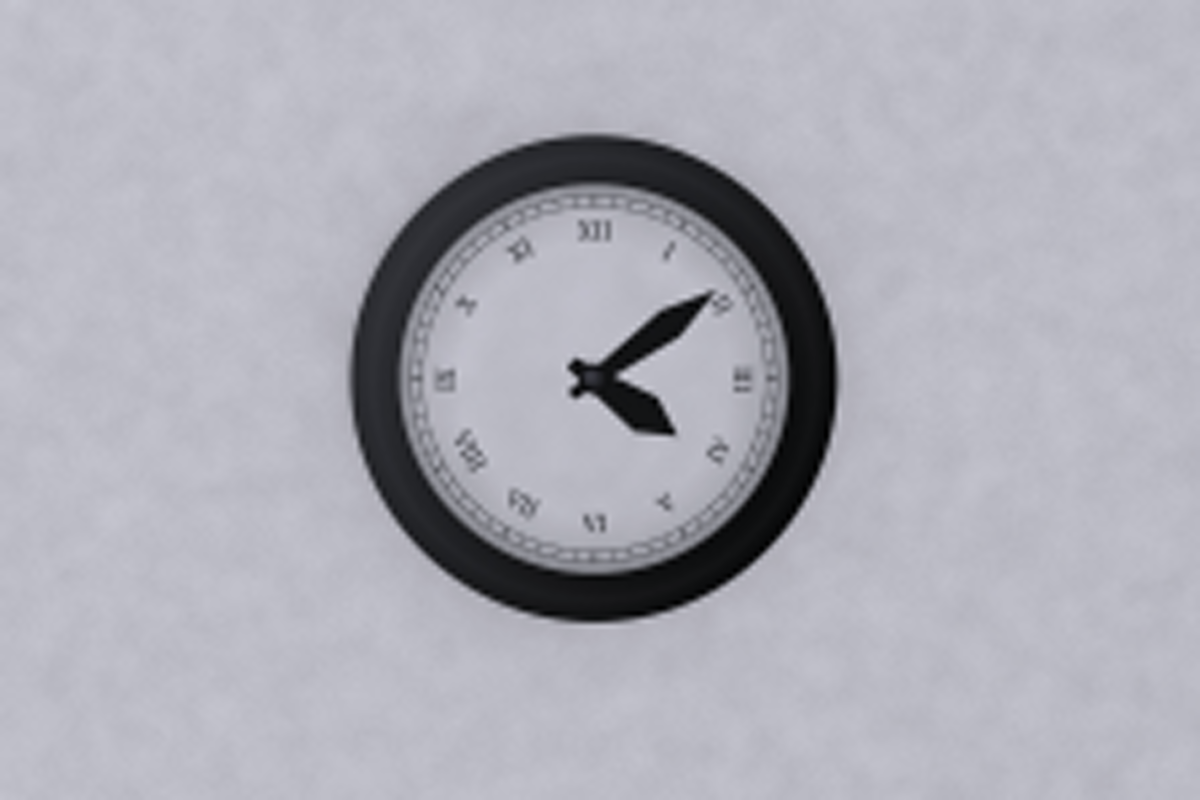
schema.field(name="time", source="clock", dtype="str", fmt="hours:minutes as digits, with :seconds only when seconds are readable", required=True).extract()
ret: 4:09
